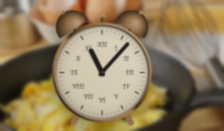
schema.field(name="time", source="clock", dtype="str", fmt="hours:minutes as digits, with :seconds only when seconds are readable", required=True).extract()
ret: 11:07
